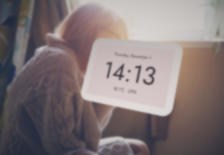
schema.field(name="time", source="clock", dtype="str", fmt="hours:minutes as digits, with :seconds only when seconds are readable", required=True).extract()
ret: 14:13
